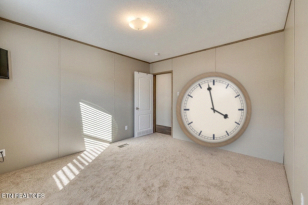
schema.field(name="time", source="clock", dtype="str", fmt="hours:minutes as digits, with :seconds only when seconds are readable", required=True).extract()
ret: 3:58
